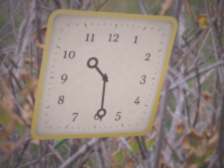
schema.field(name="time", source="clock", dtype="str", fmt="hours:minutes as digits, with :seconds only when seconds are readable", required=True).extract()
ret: 10:29
